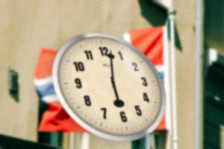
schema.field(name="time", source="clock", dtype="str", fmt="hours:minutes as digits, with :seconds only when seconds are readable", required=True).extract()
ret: 6:02
